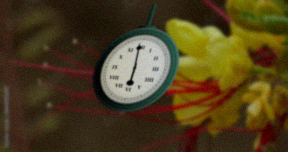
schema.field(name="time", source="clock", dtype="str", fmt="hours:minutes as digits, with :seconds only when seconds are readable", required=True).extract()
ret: 5:59
